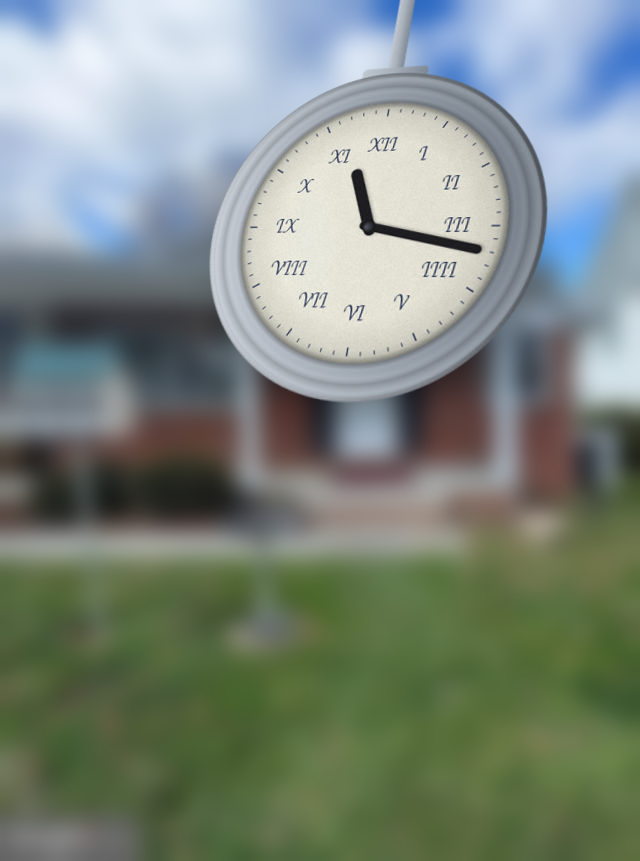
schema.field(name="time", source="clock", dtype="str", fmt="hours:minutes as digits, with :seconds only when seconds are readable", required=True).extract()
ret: 11:17
